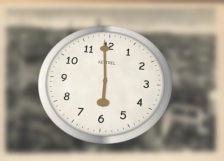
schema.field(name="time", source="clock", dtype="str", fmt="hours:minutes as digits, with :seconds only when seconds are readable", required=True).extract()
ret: 5:59
